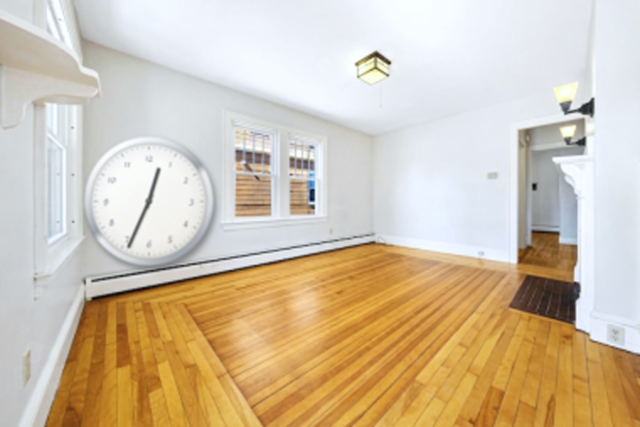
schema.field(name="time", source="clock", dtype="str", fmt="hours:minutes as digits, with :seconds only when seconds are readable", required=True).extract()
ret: 12:34
